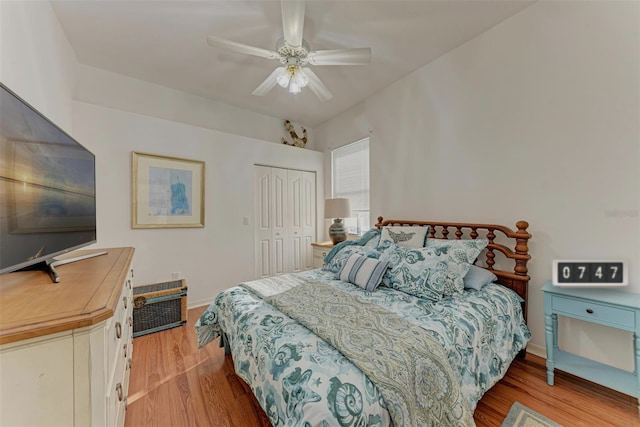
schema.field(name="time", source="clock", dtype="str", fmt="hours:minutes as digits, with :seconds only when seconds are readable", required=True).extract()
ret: 7:47
